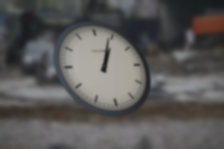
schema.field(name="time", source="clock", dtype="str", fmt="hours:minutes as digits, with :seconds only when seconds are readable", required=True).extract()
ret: 1:04
